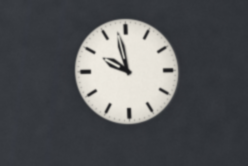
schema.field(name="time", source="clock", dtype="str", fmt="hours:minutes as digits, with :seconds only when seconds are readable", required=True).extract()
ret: 9:58
